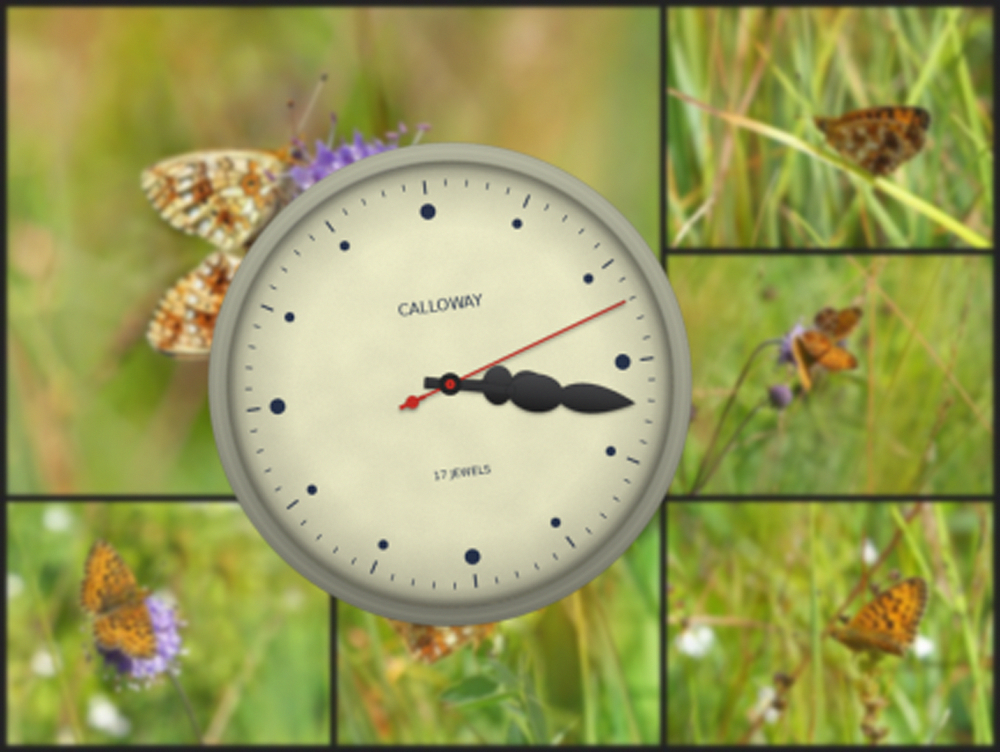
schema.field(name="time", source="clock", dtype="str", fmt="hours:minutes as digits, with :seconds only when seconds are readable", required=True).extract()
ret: 3:17:12
